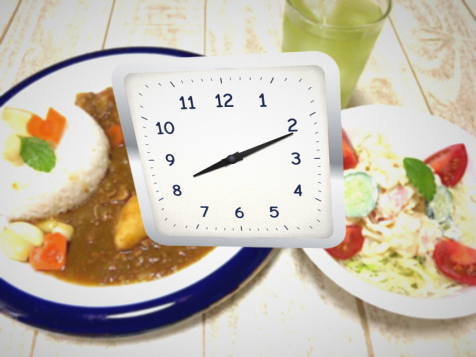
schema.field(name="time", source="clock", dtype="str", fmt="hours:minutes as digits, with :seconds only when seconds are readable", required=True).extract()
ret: 8:11
